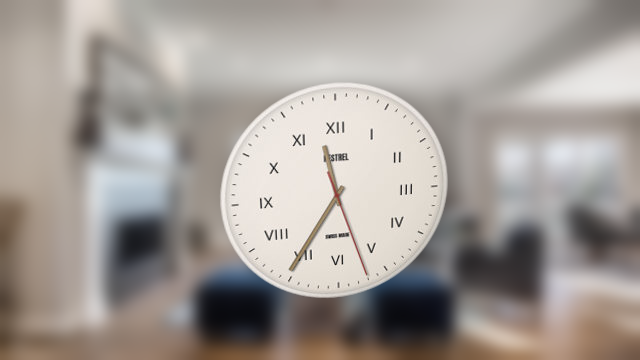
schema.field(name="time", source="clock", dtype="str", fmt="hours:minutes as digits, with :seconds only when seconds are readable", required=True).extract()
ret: 11:35:27
